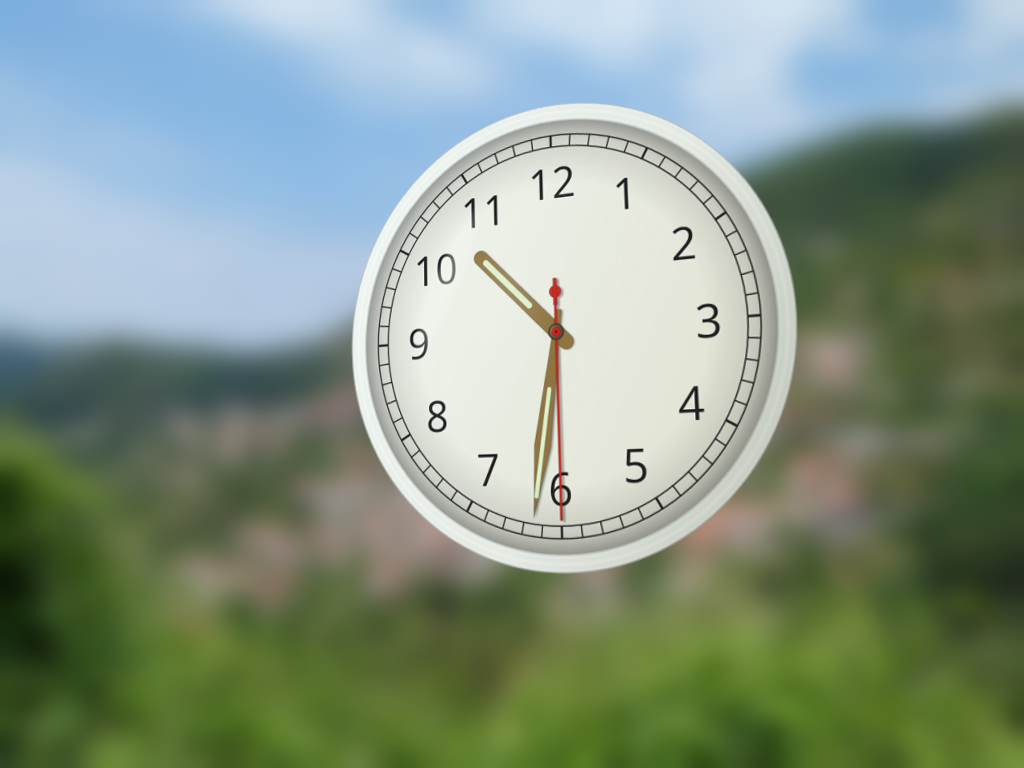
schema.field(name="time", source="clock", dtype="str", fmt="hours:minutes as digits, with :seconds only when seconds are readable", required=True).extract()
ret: 10:31:30
